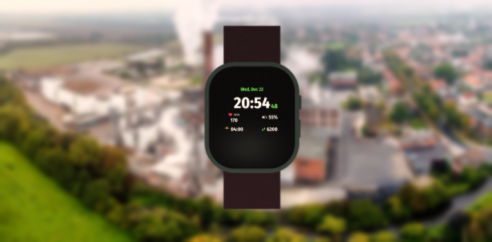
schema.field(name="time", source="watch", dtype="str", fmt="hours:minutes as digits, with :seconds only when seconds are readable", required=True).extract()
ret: 20:54
